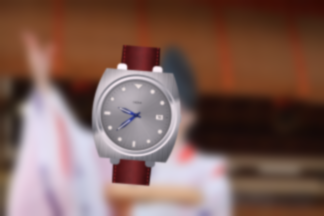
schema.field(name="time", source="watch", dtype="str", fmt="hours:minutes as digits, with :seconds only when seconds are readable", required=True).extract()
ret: 9:38
